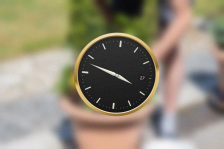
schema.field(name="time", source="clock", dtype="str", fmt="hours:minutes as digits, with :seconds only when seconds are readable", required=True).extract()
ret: 3:48
